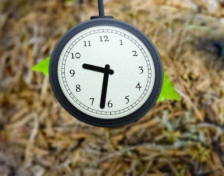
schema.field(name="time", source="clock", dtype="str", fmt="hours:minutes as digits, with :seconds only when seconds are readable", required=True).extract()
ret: 9:32
